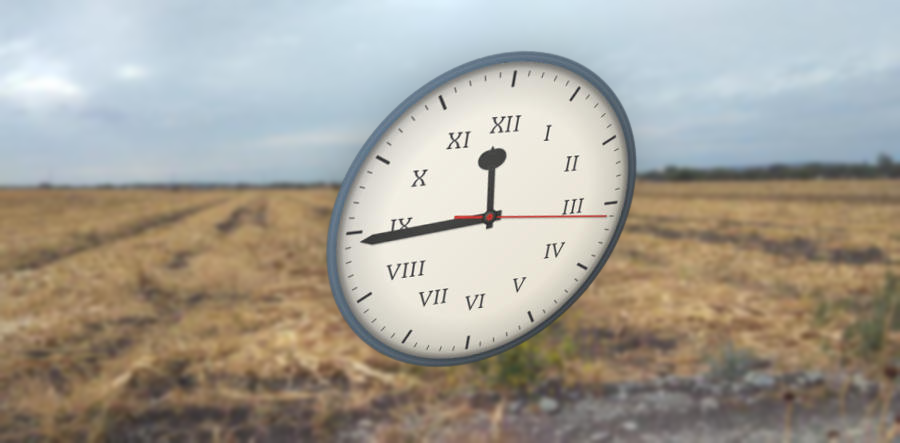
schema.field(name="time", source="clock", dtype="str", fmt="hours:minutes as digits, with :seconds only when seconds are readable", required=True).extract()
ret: 11:44:16
